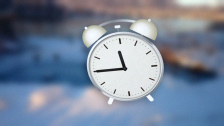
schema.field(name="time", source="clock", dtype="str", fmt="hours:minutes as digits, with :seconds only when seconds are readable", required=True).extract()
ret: 11:45
